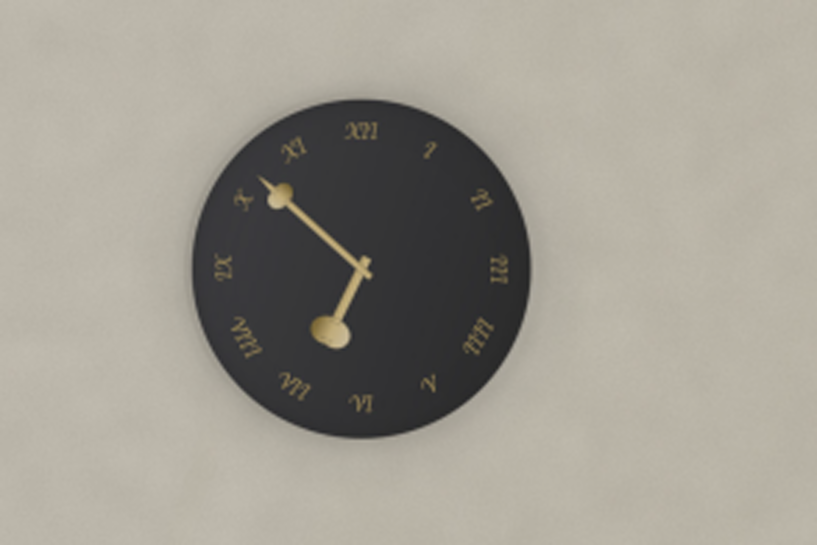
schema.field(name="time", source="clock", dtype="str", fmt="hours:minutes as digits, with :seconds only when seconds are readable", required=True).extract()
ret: 6:52
